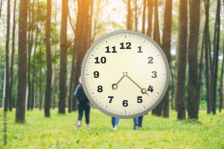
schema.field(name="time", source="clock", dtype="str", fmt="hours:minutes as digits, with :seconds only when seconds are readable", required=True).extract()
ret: 7:22
